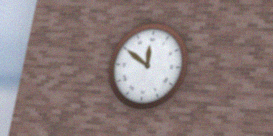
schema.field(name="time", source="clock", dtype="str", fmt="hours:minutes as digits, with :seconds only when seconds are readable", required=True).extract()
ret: 11:50
